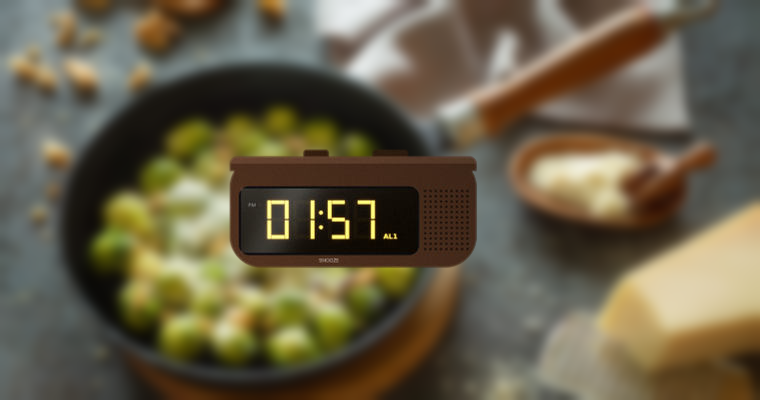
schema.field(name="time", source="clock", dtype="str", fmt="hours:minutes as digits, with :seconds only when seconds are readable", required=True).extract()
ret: 1:57
